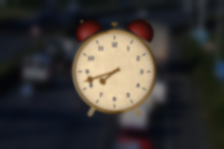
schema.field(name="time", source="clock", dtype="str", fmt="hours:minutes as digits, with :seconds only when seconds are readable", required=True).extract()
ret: 7:42
